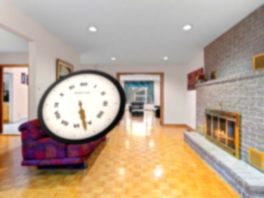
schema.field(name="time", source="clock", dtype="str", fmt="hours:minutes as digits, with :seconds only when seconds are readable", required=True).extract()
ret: 5:27
